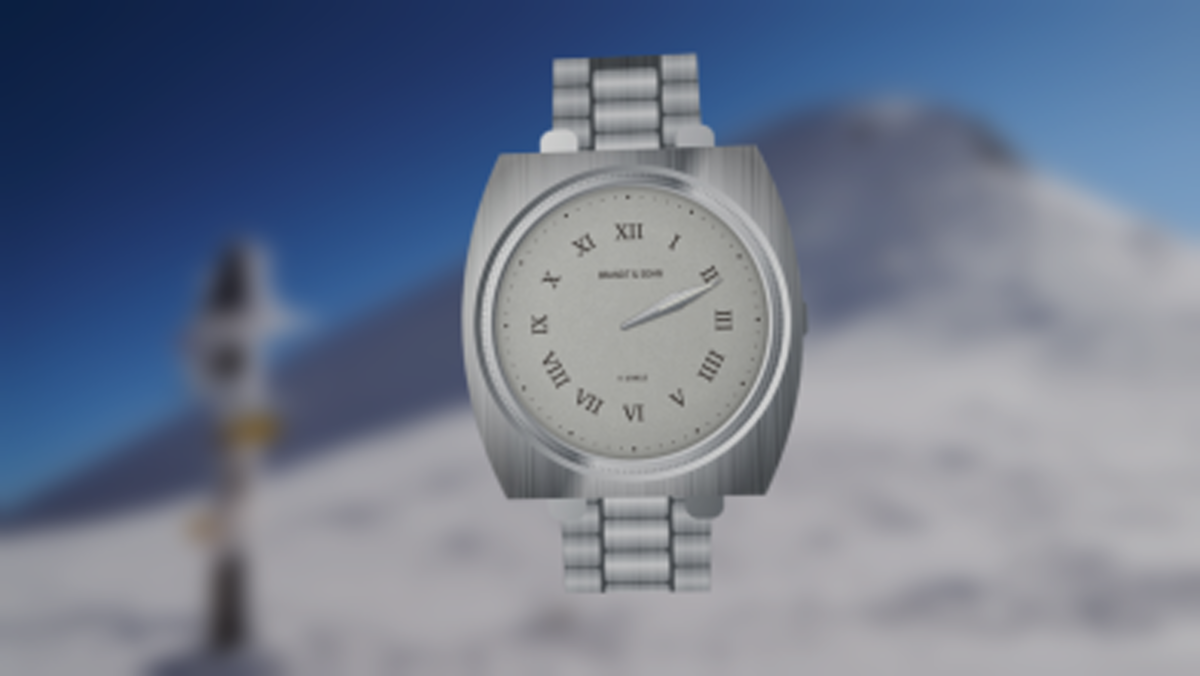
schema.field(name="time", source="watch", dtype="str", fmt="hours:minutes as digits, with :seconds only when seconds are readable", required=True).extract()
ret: 2:11
